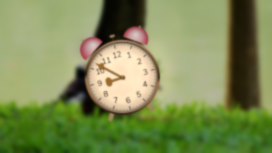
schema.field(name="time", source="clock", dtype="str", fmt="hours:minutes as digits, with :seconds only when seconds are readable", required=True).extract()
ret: 8:52
